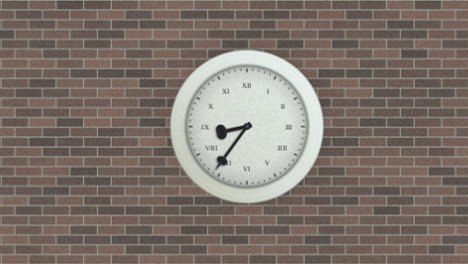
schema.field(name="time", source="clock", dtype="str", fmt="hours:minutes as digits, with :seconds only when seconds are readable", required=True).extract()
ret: 8:36
